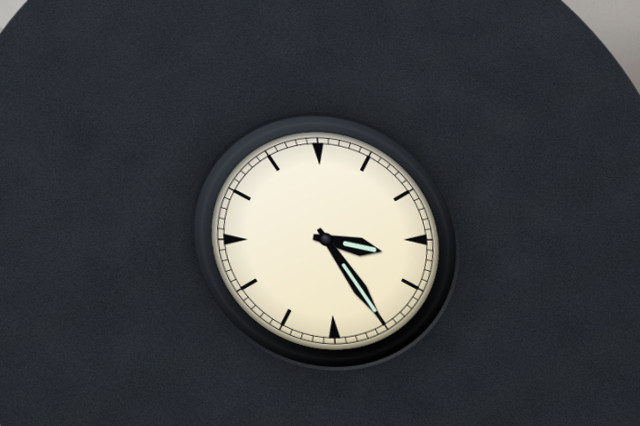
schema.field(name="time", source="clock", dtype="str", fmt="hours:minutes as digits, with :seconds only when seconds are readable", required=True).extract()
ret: 3:25
